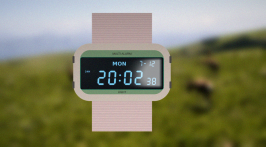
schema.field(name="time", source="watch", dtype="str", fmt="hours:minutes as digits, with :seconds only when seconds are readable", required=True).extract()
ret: 20:02:38
